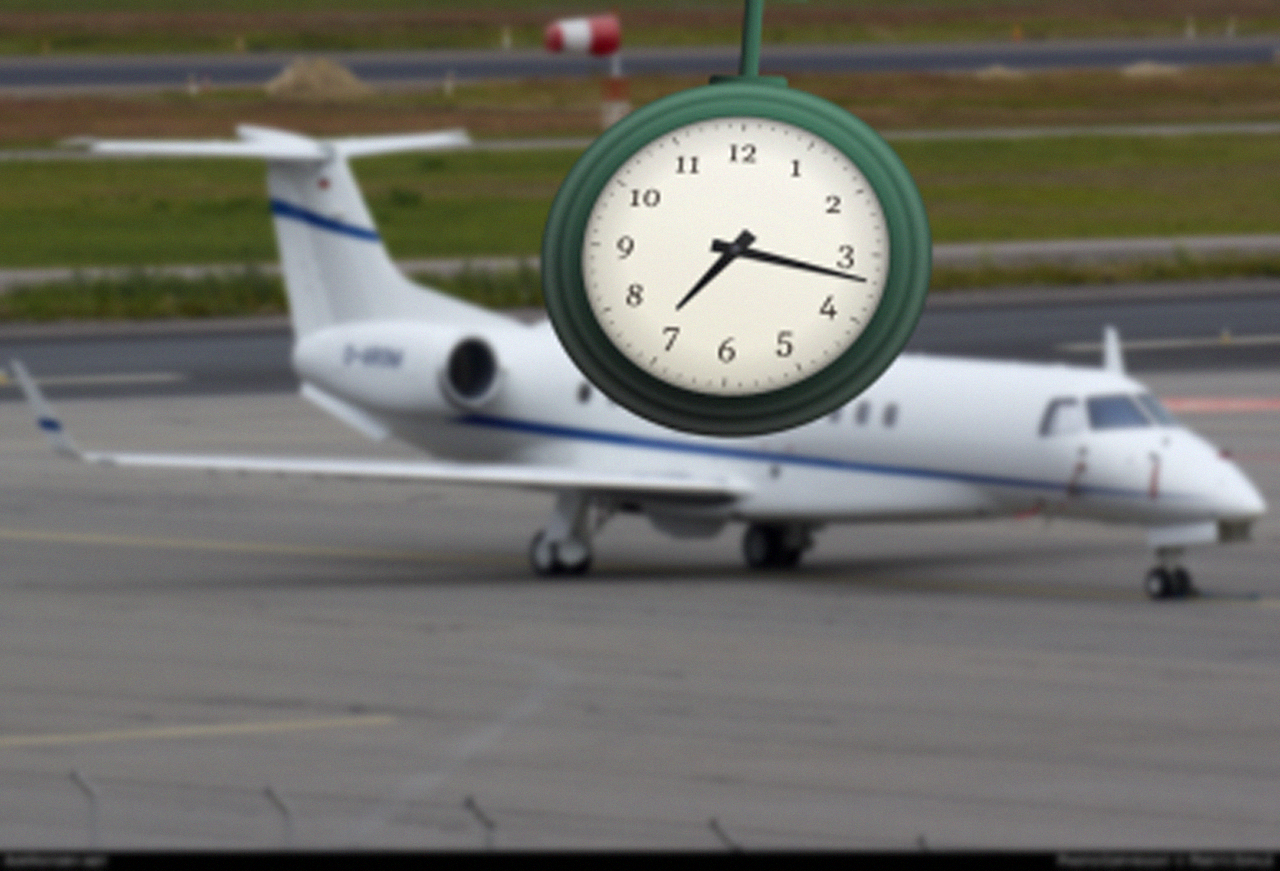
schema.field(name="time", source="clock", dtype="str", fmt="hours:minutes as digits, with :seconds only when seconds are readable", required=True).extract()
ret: 7:17
